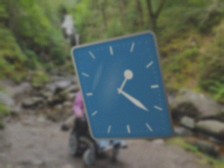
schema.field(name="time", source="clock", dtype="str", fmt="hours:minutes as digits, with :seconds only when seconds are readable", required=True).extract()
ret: 1:22
